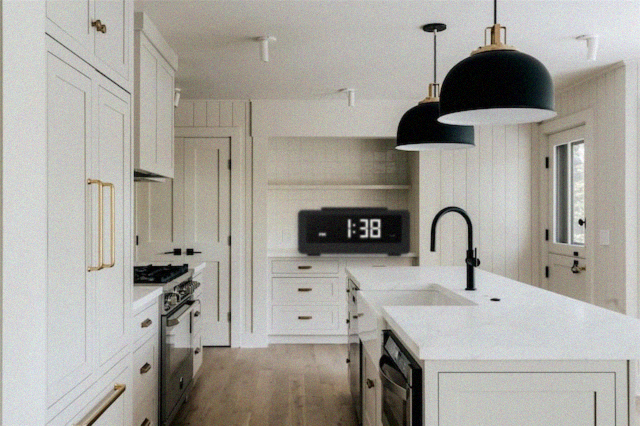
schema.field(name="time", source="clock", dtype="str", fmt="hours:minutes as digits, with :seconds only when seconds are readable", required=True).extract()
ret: 1:38
